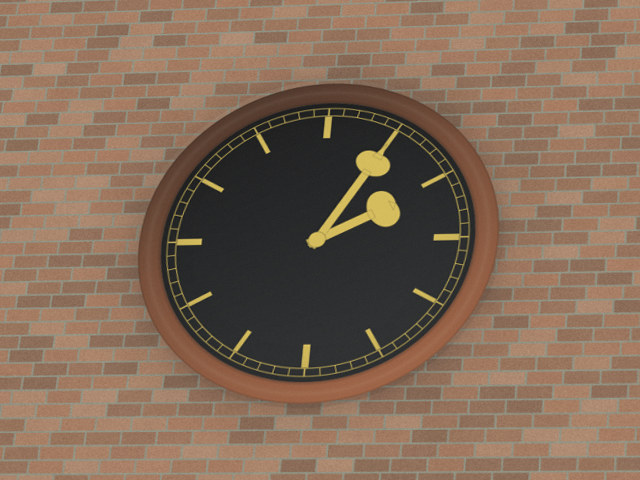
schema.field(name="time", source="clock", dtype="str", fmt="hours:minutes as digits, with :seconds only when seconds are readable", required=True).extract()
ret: 2:05
